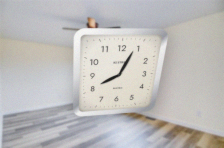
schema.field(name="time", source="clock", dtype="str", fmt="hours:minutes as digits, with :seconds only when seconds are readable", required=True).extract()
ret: 8:04
